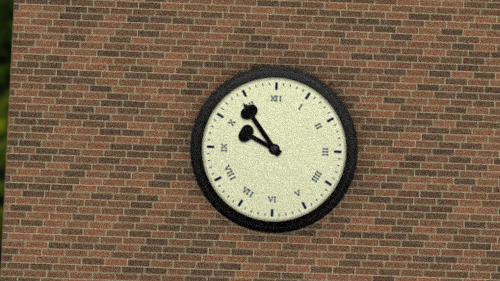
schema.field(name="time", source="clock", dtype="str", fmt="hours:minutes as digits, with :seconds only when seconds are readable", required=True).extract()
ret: 9:54
